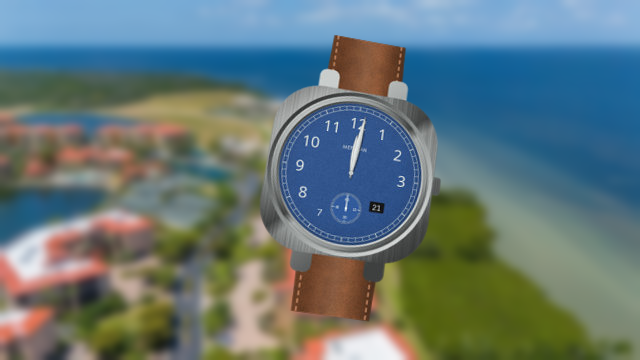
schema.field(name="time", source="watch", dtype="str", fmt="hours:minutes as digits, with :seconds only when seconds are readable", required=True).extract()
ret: 12:01
